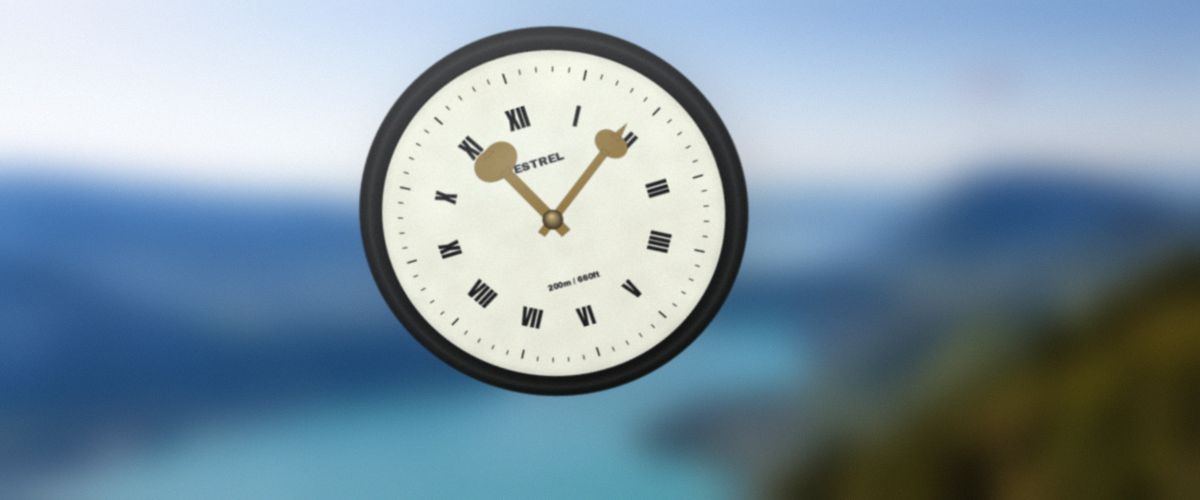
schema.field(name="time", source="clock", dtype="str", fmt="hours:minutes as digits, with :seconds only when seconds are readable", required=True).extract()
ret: 11:09
